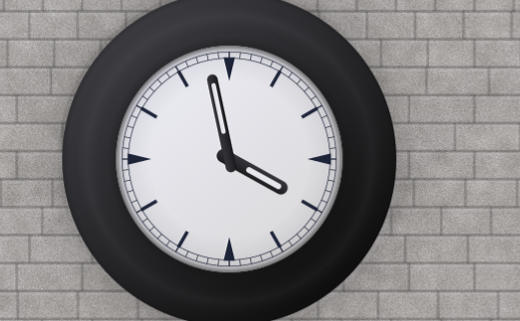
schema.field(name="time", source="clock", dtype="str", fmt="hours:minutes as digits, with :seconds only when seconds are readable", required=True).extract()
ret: 3:58
